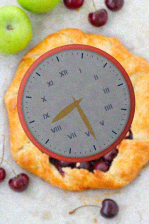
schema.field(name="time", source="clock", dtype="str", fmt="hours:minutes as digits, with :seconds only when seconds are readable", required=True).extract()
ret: 8:29
